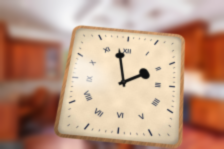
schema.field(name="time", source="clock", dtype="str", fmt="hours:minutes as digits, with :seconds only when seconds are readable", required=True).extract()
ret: 1:58
